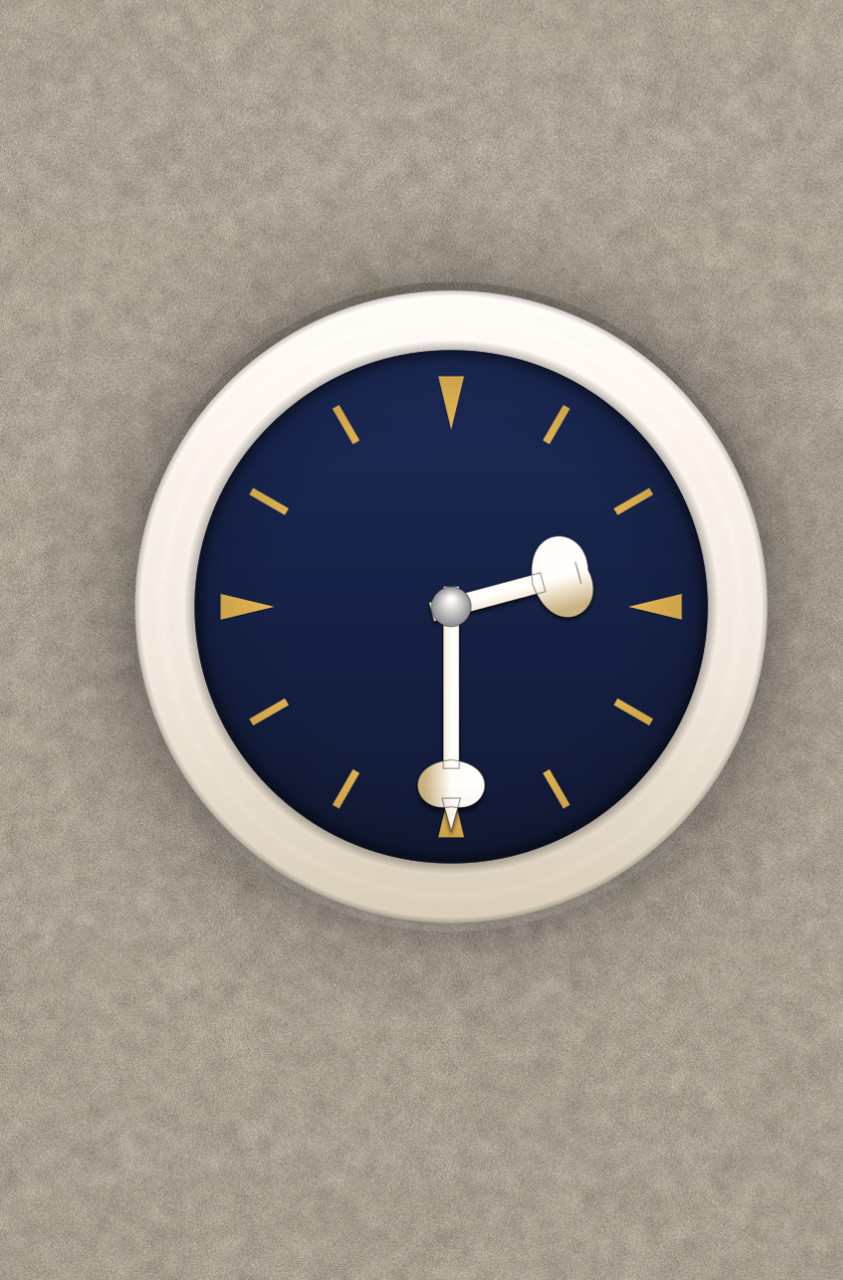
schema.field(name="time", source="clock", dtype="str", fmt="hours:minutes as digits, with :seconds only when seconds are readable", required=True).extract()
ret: 2:30
